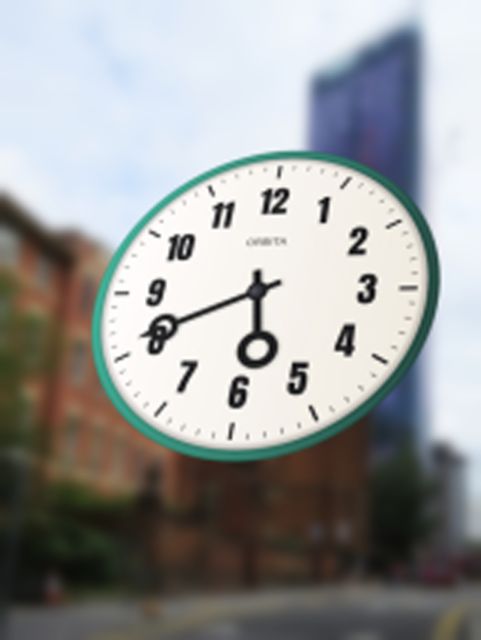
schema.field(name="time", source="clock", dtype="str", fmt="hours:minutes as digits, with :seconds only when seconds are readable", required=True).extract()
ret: 5:41
